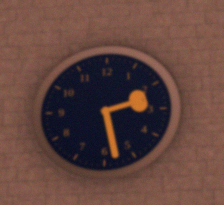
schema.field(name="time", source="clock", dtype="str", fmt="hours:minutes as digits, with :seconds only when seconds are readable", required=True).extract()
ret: 2:28
